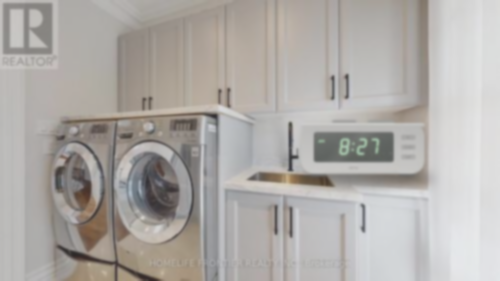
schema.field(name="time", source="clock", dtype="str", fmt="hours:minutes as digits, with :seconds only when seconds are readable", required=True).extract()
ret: 8:27
